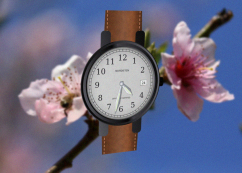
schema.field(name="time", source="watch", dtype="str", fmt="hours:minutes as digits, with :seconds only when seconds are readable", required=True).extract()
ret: 4:32
